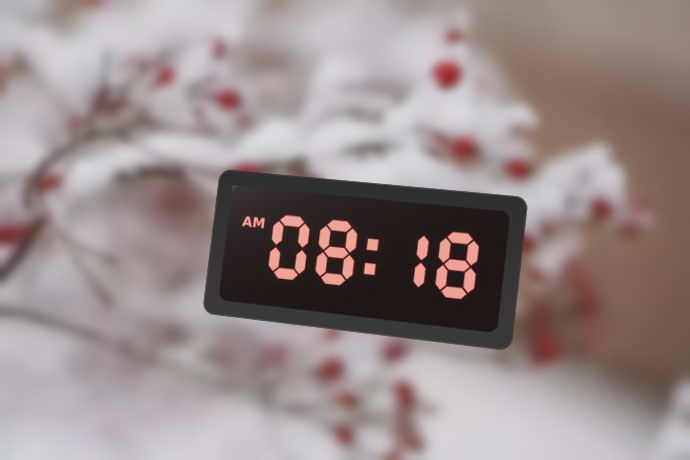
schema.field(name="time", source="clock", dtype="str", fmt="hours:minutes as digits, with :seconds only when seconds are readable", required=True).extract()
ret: 8:18
